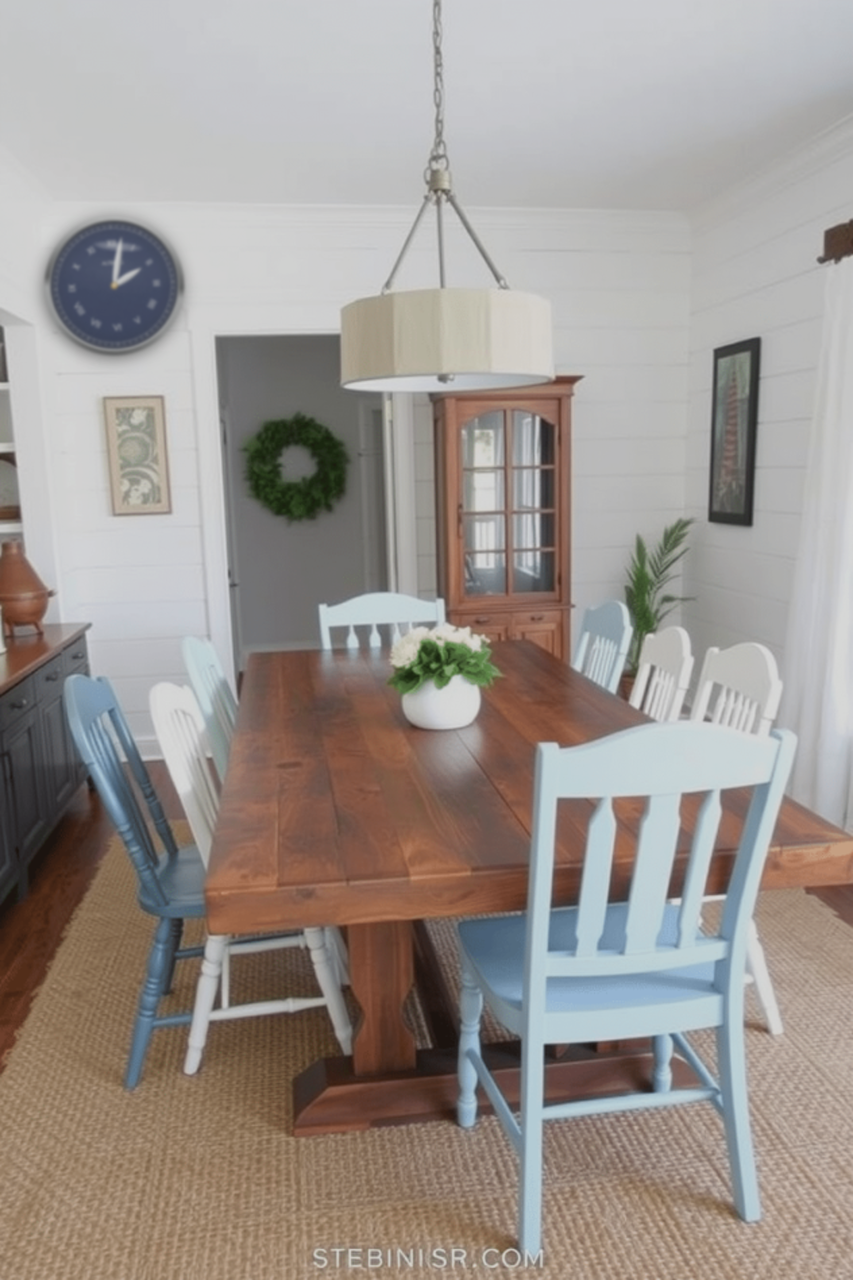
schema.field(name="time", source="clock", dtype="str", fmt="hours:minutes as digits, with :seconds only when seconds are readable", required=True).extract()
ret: 2:02
